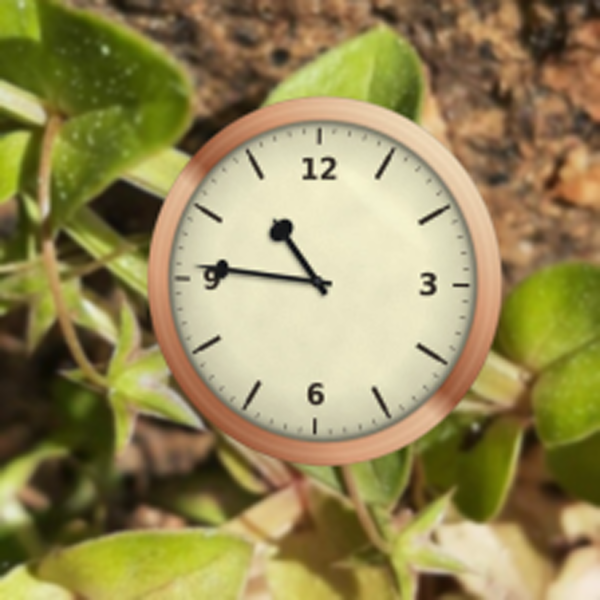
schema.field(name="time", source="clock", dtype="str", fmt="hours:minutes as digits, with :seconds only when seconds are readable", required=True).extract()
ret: 10:46
